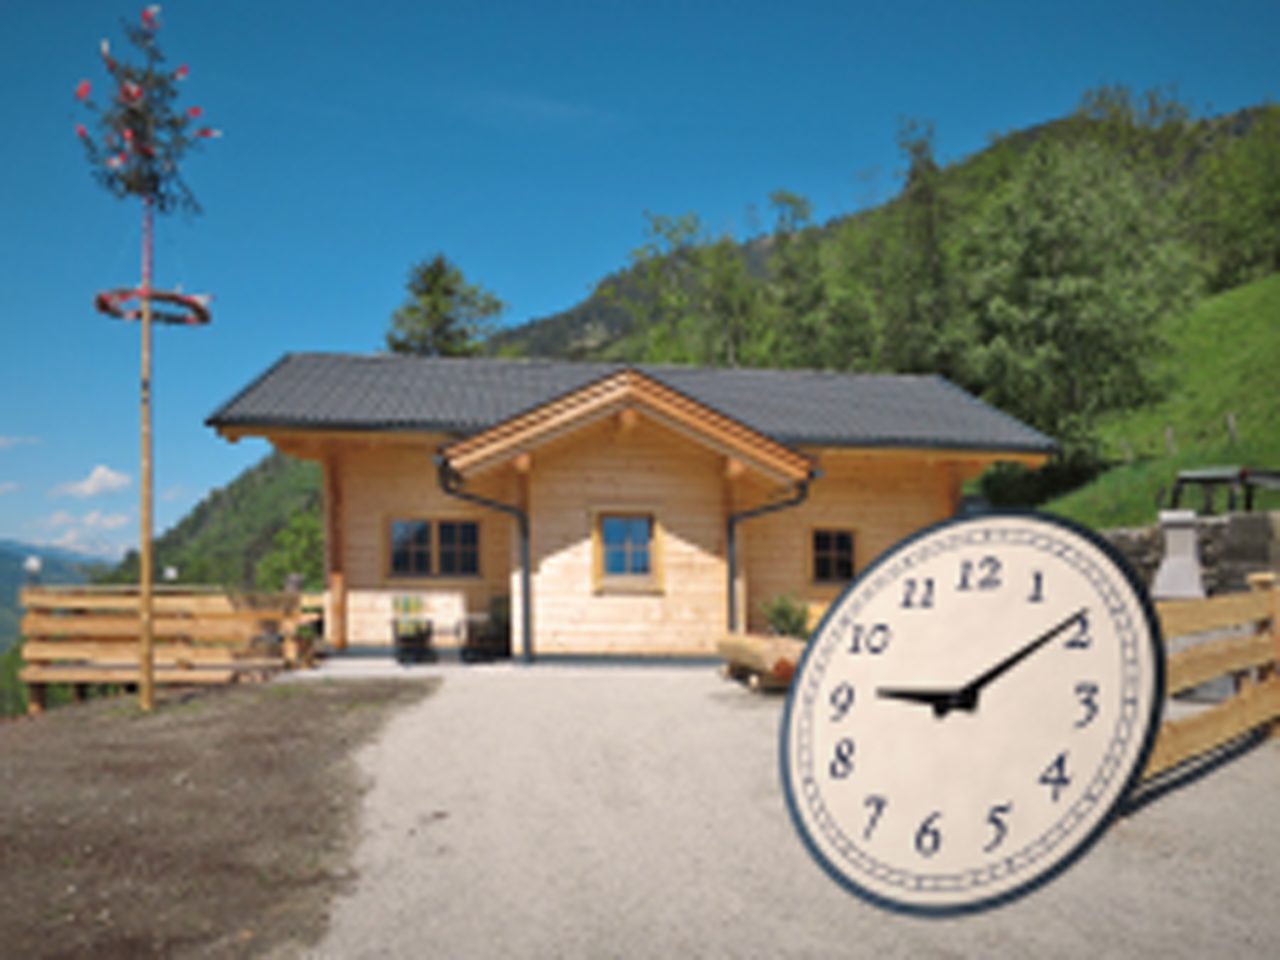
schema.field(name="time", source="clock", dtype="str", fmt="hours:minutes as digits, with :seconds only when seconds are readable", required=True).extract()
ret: 9:09
